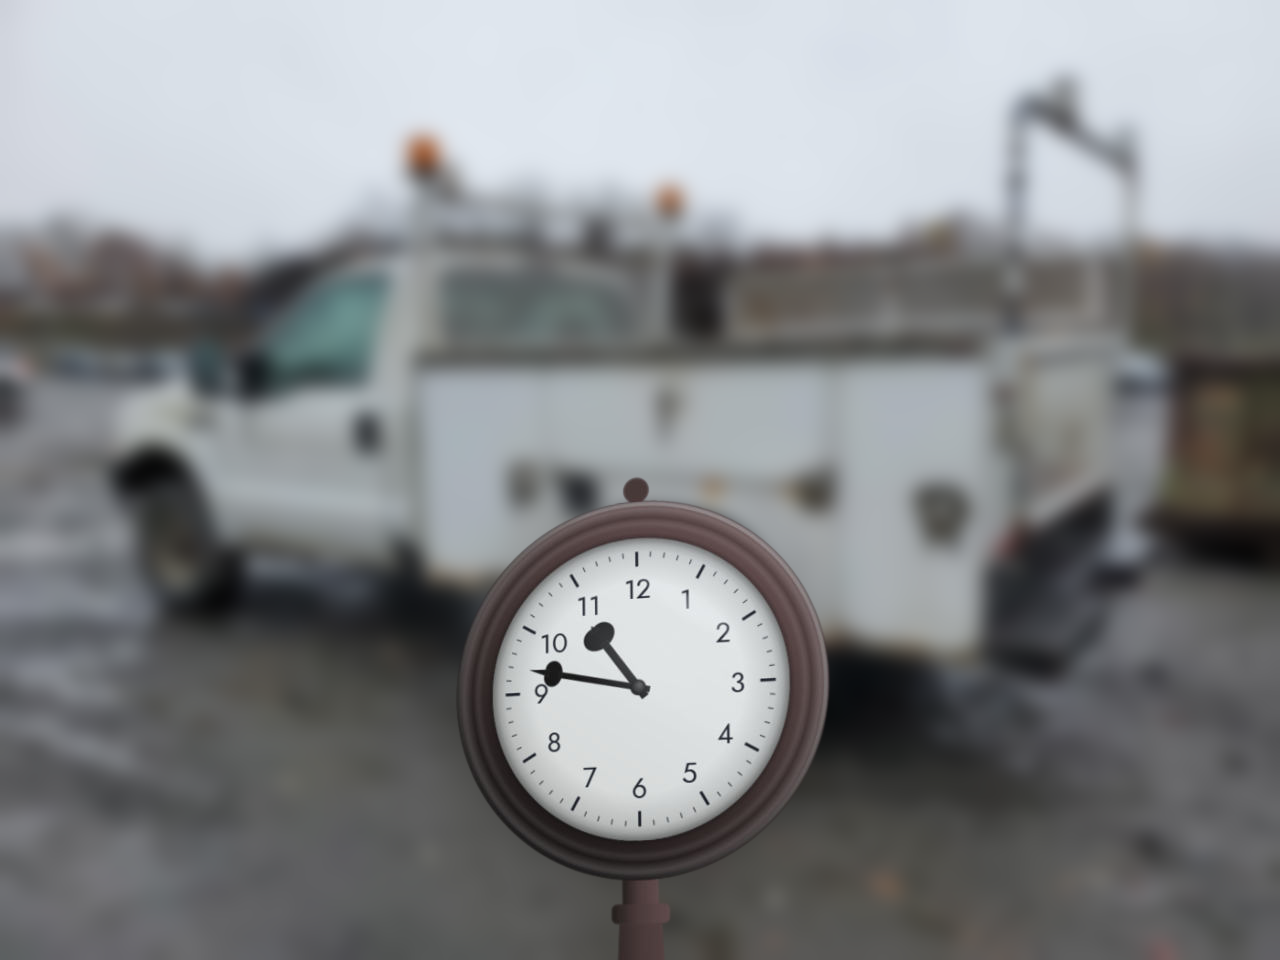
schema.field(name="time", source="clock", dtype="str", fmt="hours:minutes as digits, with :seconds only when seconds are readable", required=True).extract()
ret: 10:47
